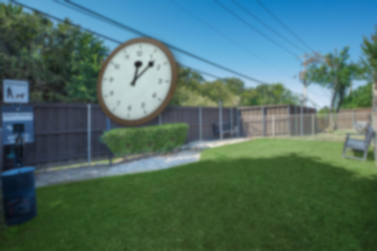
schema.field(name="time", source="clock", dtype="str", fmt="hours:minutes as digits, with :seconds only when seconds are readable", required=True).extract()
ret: 12:07
